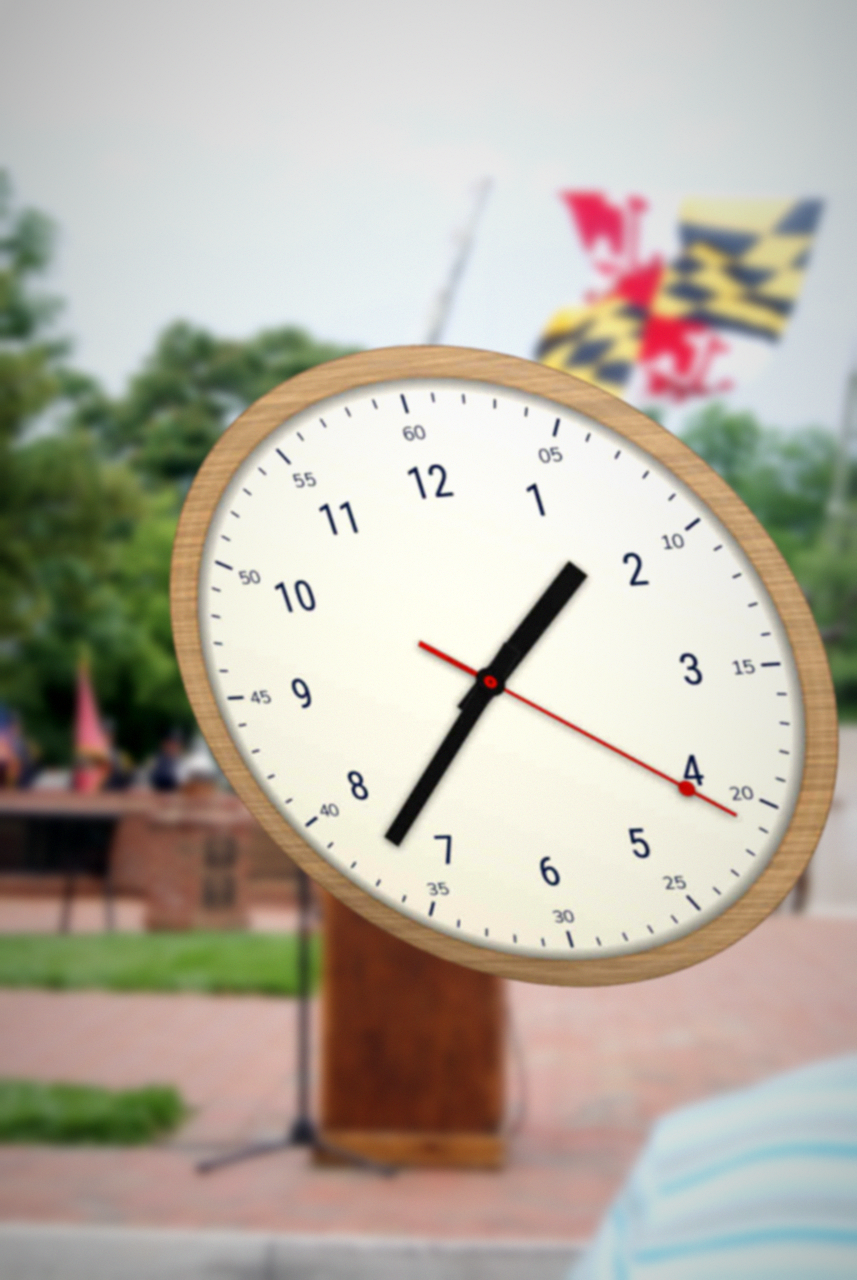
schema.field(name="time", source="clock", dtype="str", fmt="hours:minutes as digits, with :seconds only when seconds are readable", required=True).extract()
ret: 1:37:21
